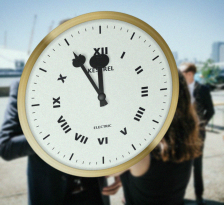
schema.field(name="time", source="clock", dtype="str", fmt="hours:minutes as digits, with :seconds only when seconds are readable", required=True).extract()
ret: 11:55
